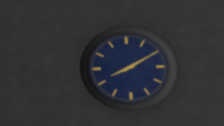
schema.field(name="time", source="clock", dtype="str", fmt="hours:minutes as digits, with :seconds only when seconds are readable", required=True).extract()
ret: 8:10
